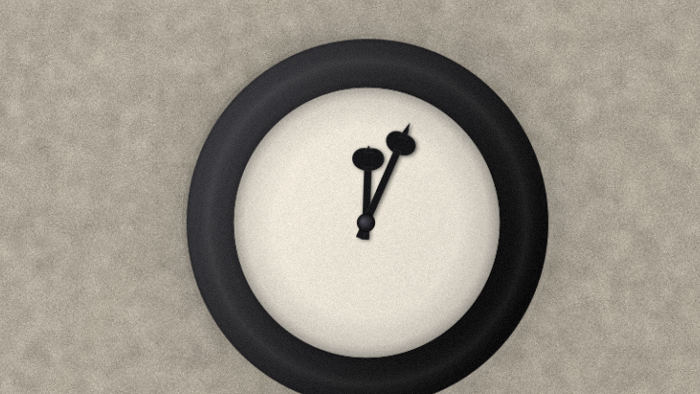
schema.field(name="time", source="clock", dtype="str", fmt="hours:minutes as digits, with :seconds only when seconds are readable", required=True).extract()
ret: 12:04
